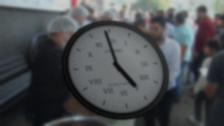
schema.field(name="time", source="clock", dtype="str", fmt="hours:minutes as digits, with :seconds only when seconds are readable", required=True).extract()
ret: 4:59
